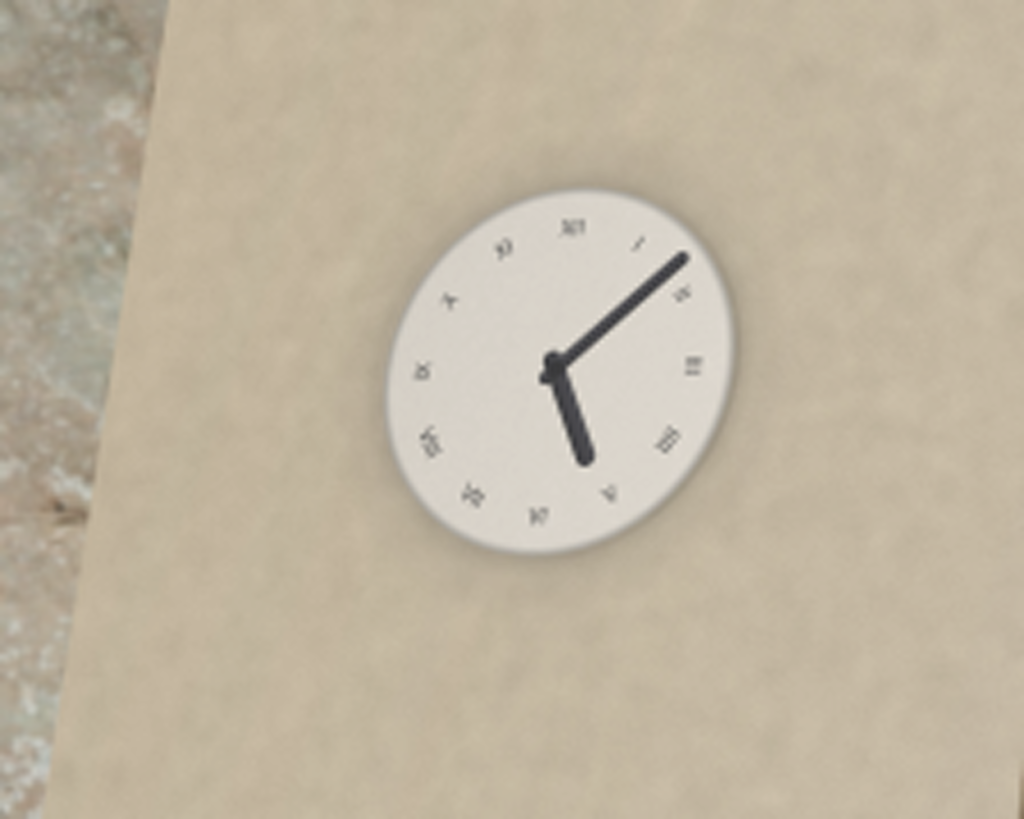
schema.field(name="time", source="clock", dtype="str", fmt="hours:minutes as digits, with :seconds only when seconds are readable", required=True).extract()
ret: 5:08
